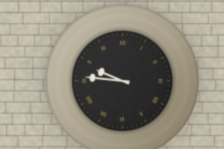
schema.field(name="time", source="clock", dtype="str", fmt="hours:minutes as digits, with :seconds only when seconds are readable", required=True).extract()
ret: 9:46
